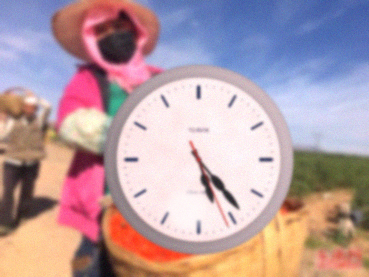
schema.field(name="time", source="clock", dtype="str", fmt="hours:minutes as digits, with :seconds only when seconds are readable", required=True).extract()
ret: 5:23:26
